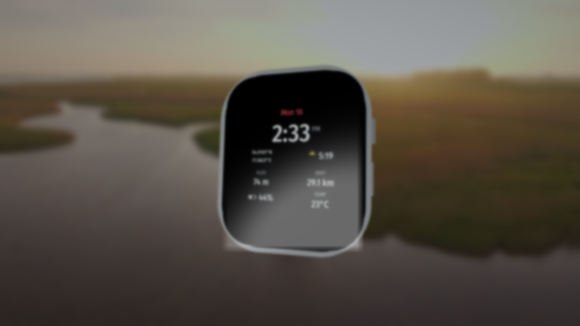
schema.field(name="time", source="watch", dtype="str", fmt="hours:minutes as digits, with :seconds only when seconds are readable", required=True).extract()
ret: 2:33
